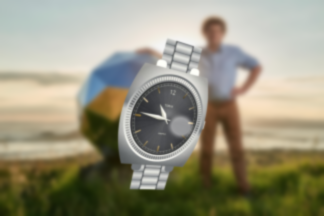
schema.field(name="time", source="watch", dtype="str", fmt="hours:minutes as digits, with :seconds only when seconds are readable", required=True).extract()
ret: 10:46
